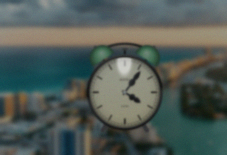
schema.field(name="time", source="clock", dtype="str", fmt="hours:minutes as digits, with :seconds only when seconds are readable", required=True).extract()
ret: 4:06
